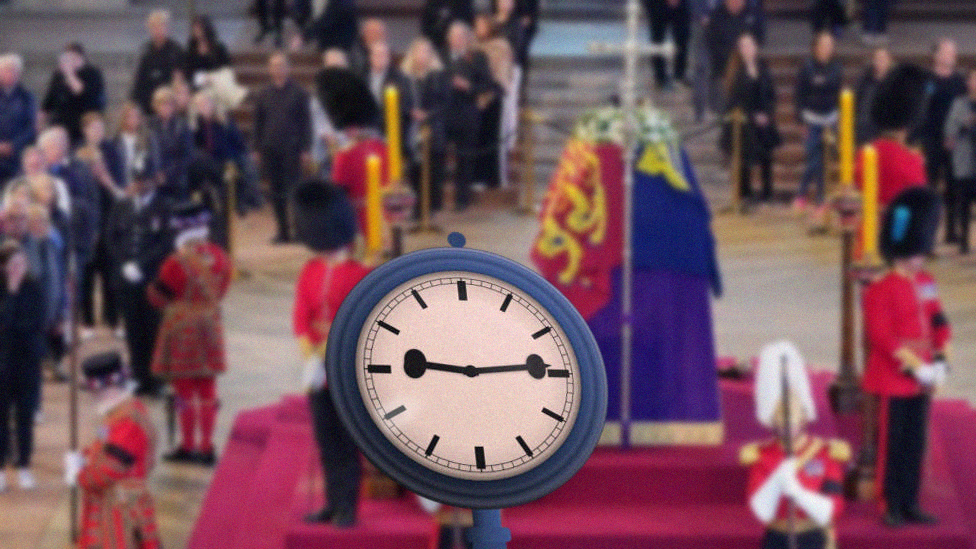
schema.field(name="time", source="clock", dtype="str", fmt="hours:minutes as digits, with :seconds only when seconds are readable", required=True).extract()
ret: 9:14
